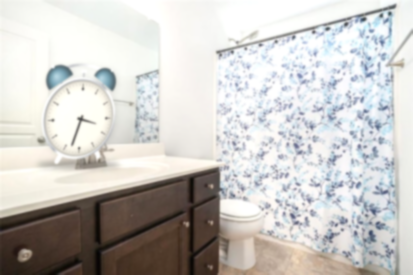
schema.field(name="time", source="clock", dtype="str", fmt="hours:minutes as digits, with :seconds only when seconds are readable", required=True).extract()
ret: 3:33
